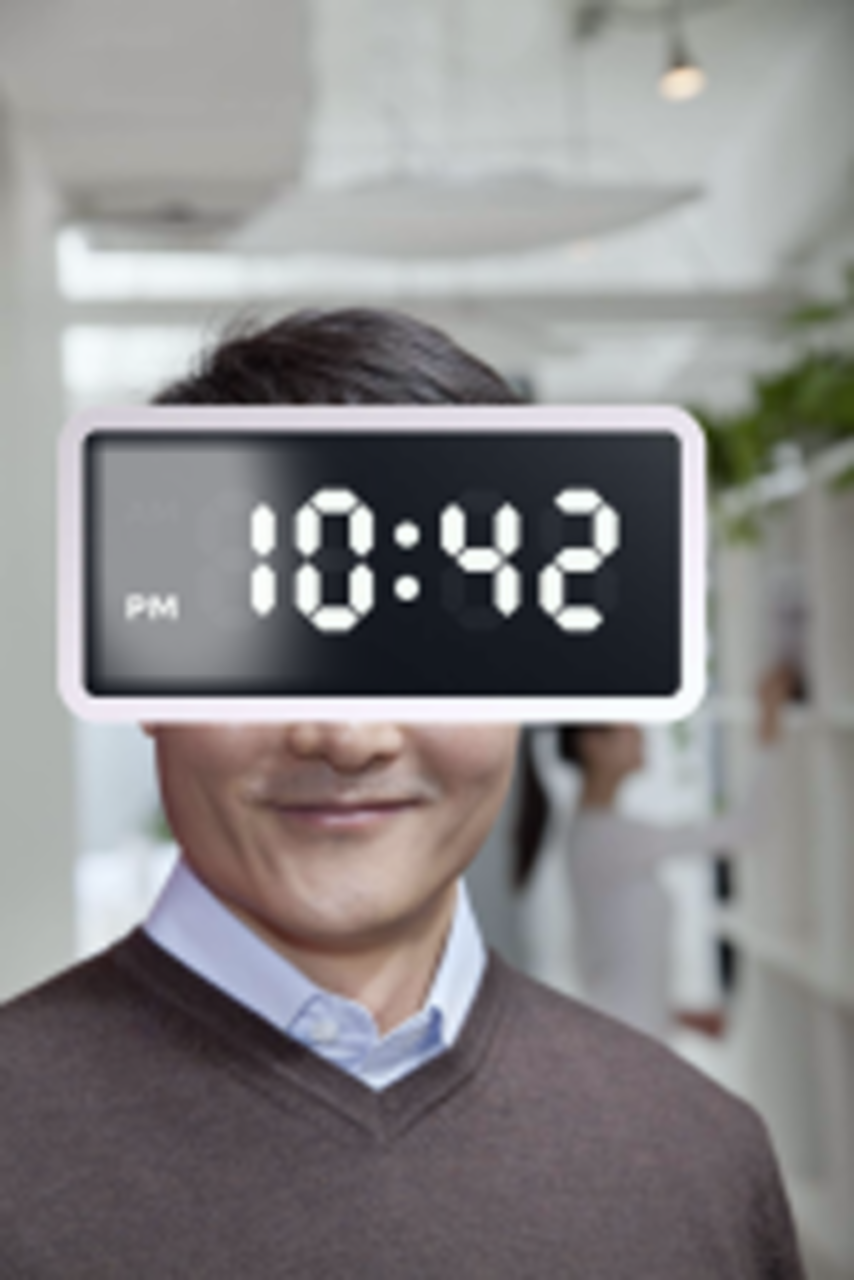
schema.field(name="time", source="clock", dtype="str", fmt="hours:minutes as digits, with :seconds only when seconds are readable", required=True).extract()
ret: 10:42
